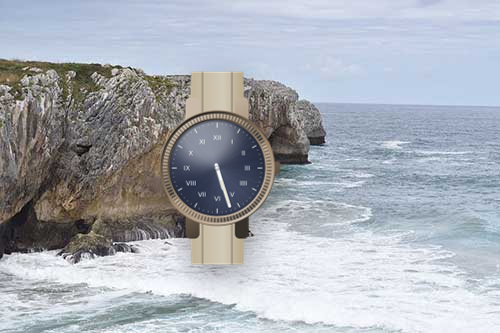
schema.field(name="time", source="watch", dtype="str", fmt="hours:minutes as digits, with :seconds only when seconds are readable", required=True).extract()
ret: 5:27
